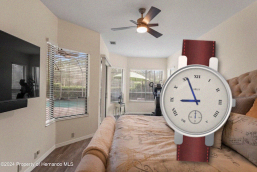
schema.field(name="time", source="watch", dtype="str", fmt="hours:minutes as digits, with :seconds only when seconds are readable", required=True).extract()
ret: 8:56
